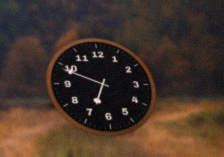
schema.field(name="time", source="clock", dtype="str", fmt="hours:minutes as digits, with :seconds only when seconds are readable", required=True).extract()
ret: 6:49
